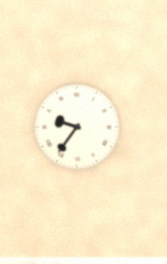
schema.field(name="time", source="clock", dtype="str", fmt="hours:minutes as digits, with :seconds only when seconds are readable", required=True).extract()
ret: 9:36
